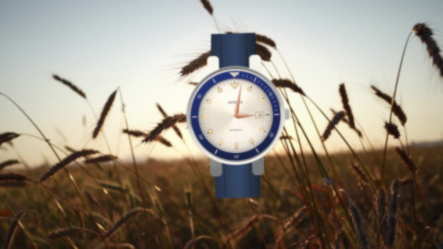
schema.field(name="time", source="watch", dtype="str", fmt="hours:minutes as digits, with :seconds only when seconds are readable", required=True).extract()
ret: 3:02
